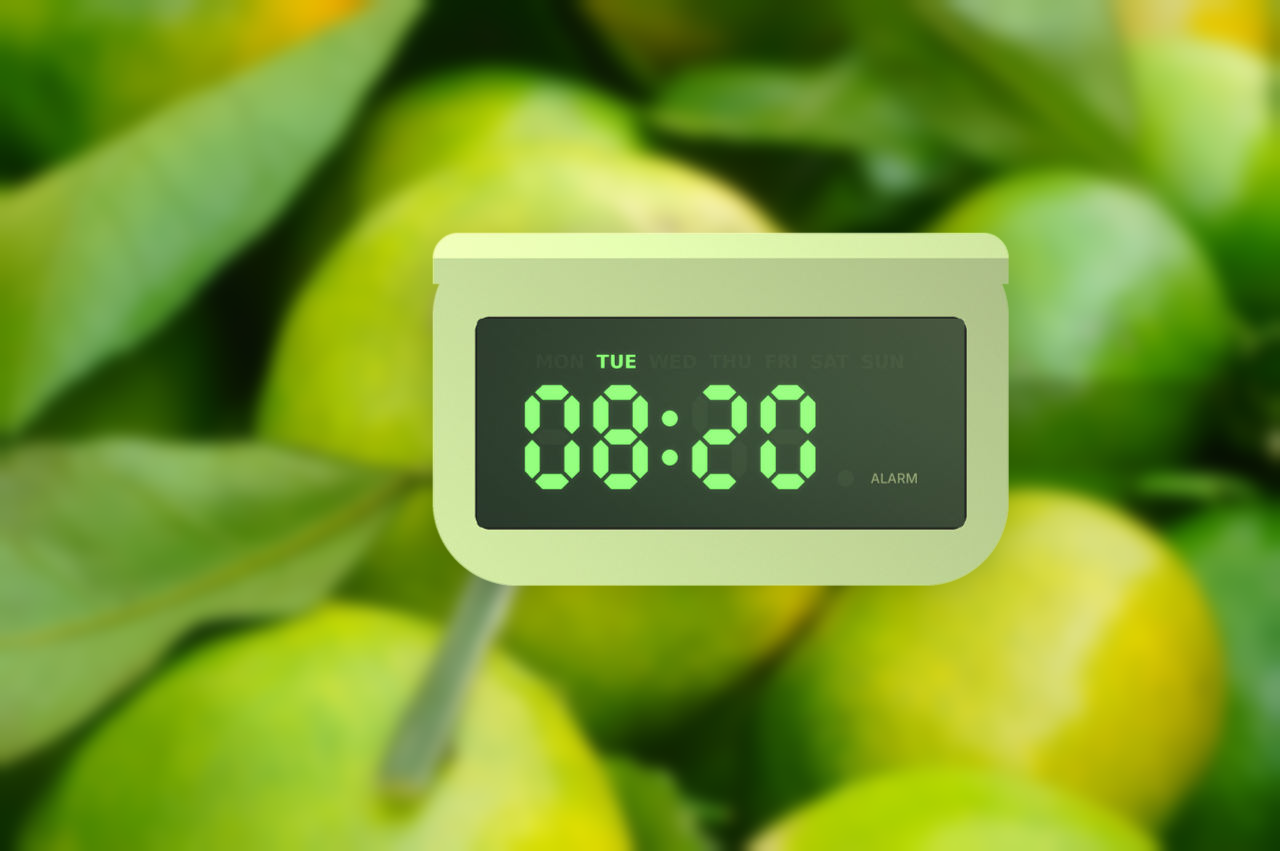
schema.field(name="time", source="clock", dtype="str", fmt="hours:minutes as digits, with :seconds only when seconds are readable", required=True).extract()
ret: 8:20
